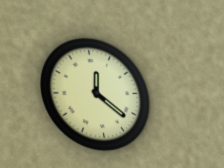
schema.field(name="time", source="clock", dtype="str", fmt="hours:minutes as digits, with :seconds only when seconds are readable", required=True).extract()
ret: 12:22
